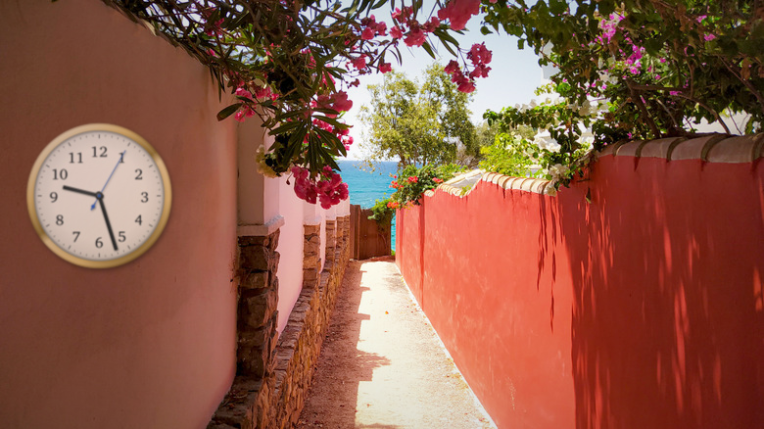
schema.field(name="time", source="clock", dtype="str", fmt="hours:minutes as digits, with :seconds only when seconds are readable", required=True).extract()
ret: 9:27:05
